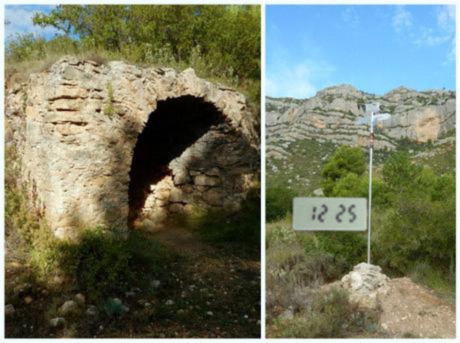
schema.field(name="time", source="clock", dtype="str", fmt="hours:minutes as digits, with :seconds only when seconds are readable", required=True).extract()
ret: 12:25
